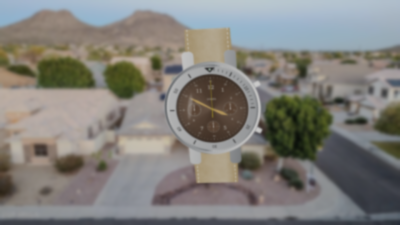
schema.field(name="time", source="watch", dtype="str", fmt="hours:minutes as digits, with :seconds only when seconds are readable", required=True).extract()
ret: 3:50
